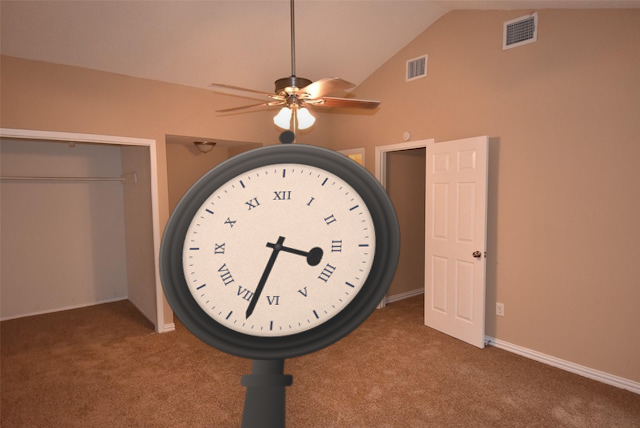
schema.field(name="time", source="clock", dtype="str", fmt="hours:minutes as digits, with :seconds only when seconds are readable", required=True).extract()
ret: 3:33
